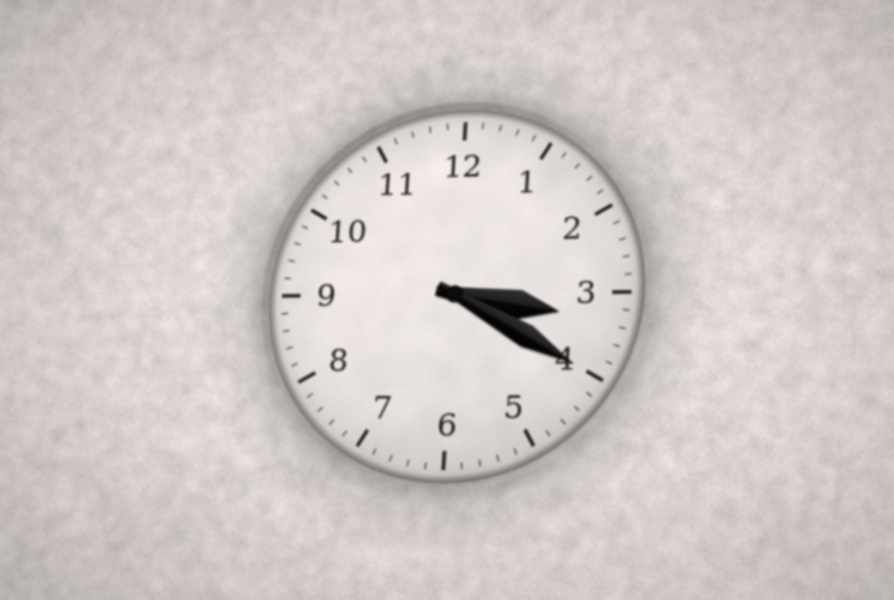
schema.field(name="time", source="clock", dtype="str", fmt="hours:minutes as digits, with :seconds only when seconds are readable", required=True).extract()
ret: 3:20
